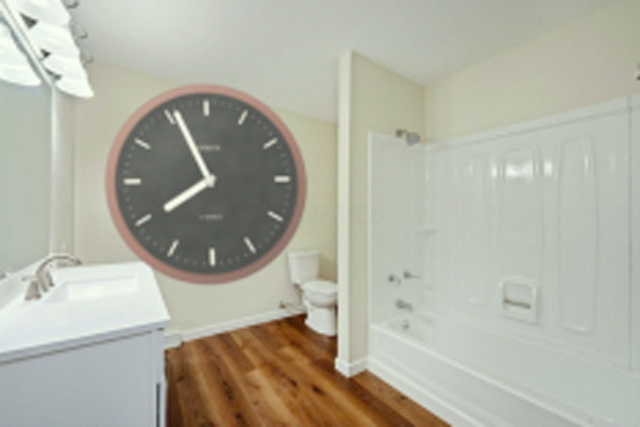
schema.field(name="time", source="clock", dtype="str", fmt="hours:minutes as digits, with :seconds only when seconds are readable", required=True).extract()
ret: 7:56
